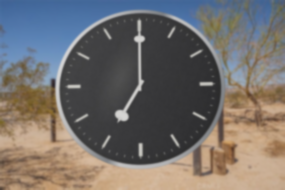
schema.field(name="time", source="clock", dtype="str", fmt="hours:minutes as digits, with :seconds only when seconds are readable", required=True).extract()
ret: 7:00
